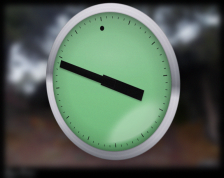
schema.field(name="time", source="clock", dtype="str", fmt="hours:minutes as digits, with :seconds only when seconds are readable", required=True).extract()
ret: 3:49
